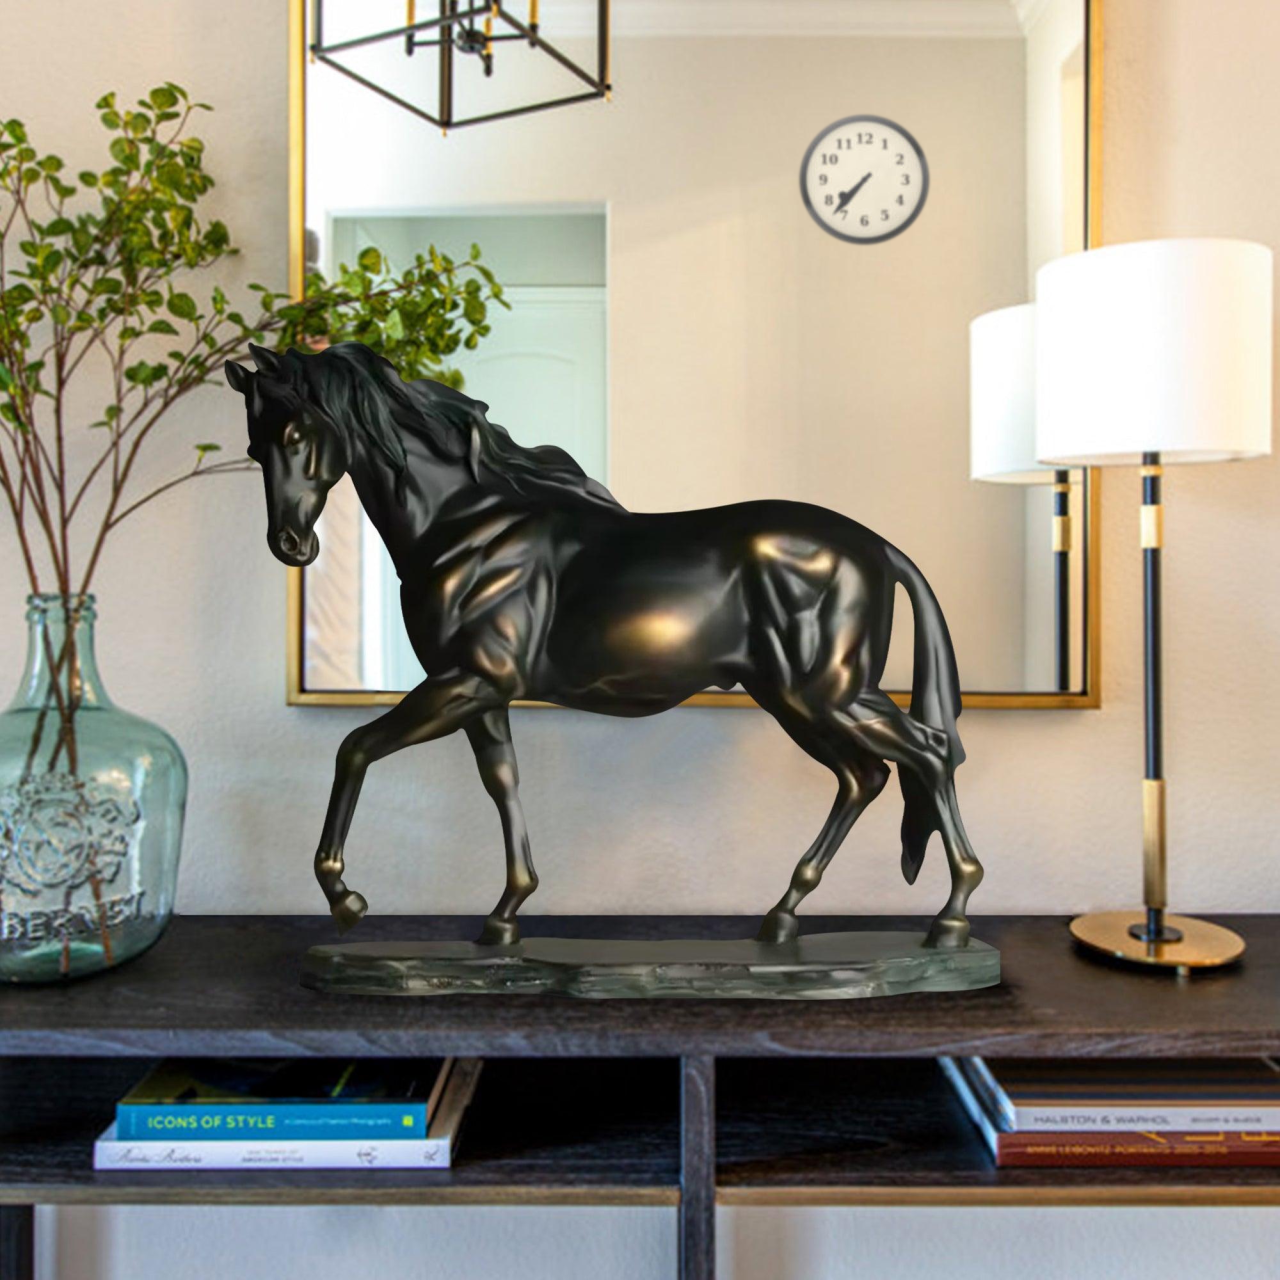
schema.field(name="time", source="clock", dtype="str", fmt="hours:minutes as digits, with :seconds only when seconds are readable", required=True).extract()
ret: 7:37
